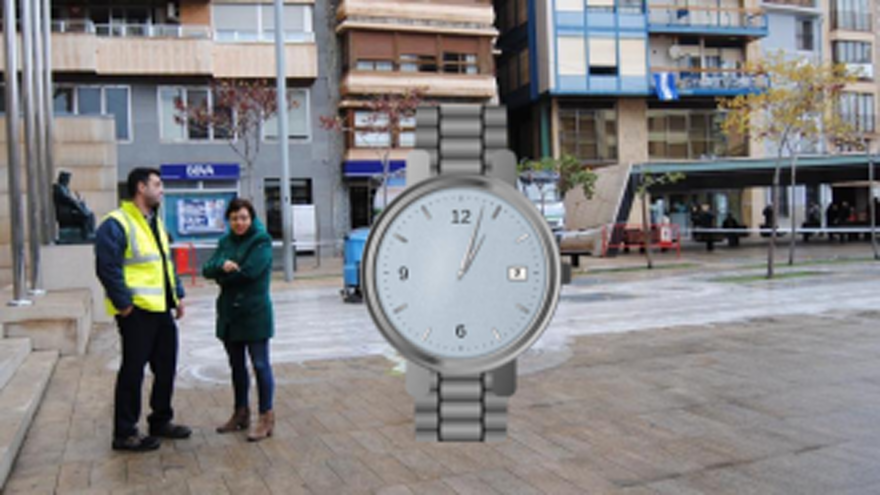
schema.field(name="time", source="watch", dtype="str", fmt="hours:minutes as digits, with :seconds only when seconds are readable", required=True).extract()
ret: 1:03
